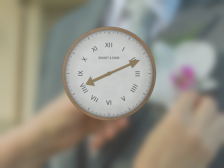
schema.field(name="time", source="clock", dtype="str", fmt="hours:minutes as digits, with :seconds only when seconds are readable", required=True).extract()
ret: 8:11
